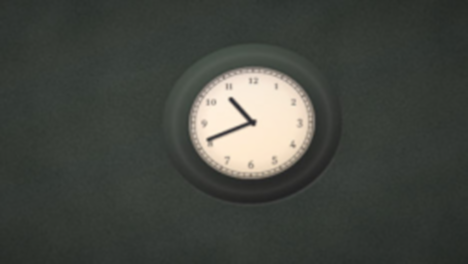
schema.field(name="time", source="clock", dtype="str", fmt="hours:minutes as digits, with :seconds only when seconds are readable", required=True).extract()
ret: 10:41
